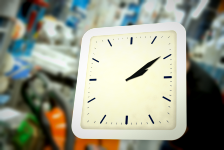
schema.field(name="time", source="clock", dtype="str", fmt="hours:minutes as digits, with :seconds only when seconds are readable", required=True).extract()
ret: 2:09
